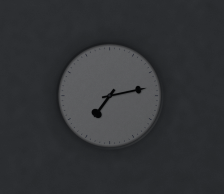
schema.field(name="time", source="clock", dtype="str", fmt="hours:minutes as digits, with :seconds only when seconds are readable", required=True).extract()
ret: 7:13
